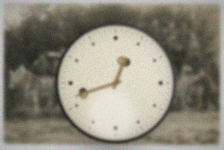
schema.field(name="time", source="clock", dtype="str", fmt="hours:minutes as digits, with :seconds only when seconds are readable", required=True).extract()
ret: 12:42
